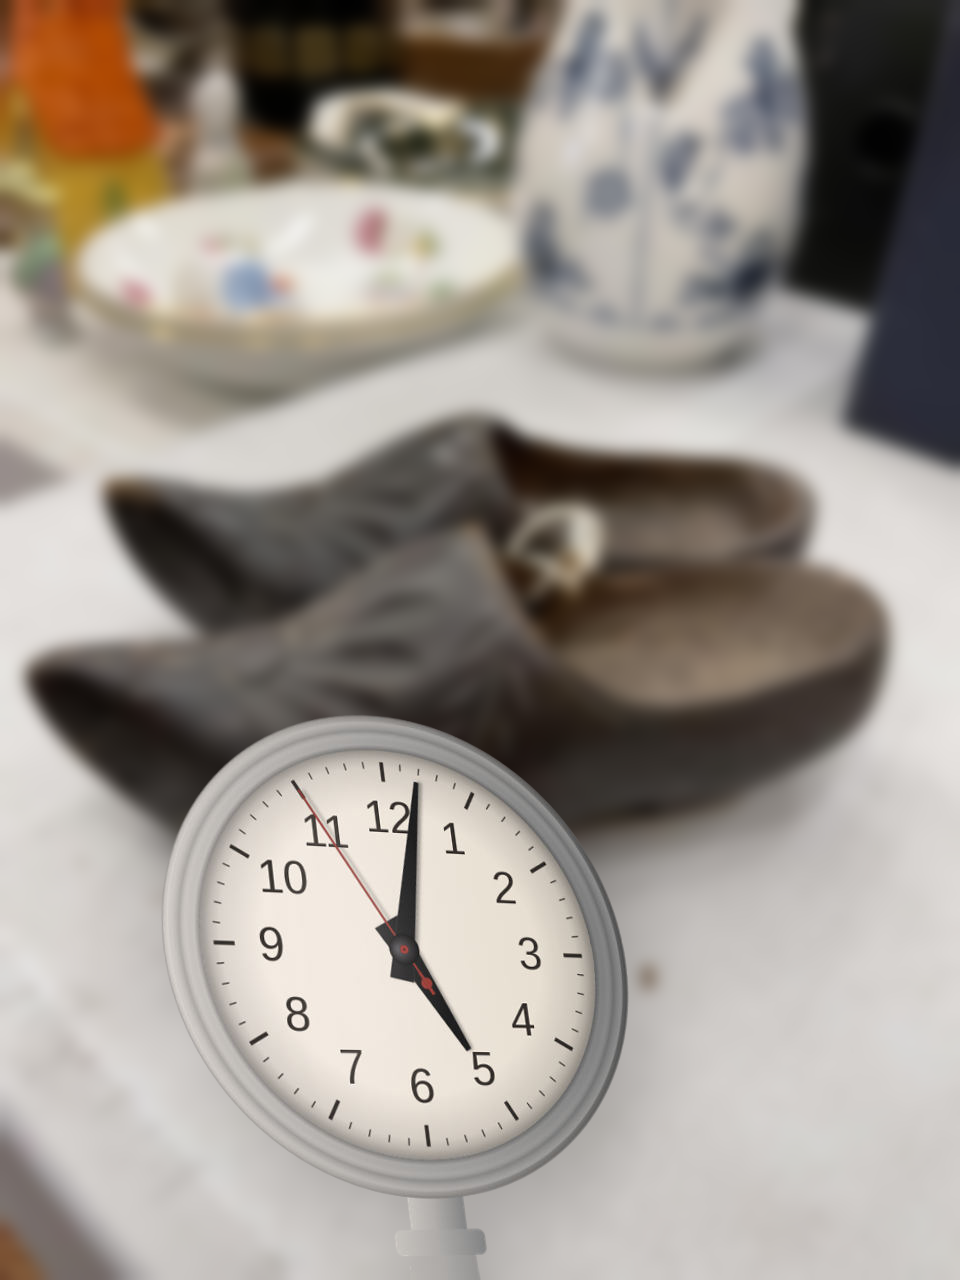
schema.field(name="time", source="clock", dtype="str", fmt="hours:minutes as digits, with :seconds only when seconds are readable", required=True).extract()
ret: 5:01:55
